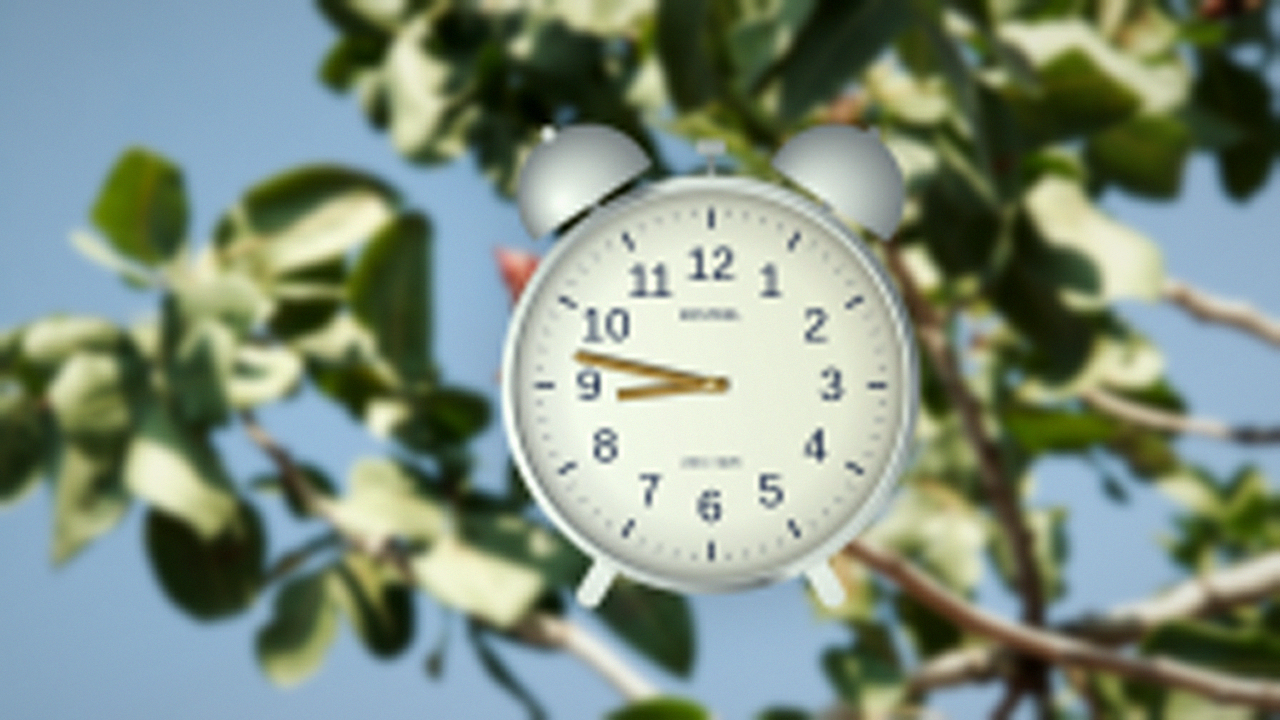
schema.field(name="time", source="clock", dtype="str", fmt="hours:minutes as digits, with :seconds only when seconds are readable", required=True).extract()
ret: 8:47
